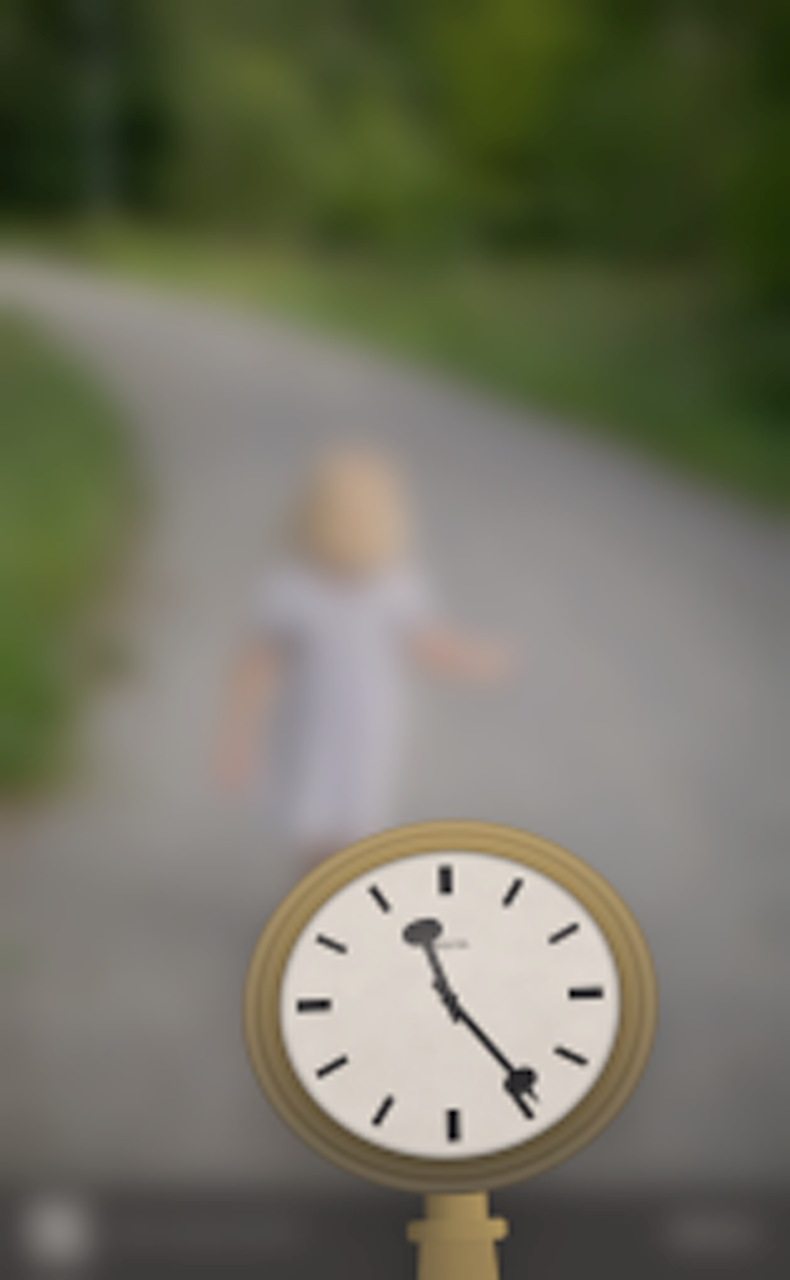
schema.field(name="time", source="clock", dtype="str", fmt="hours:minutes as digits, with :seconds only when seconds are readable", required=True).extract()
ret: 11:24
